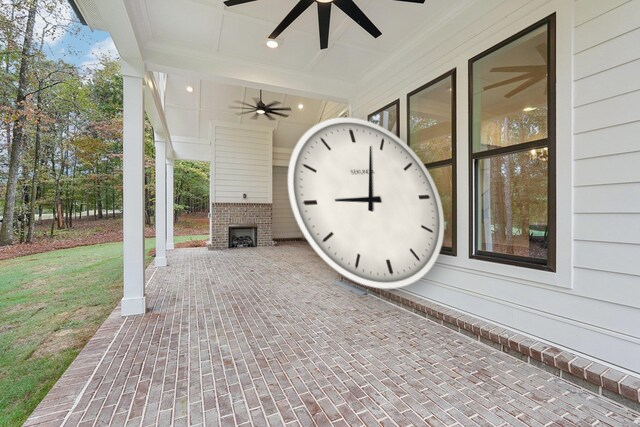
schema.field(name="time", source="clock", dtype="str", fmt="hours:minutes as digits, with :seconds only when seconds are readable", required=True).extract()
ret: 9:03
